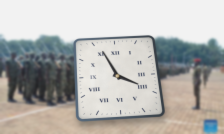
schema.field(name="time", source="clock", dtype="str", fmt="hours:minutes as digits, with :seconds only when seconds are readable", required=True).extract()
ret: 3:56
